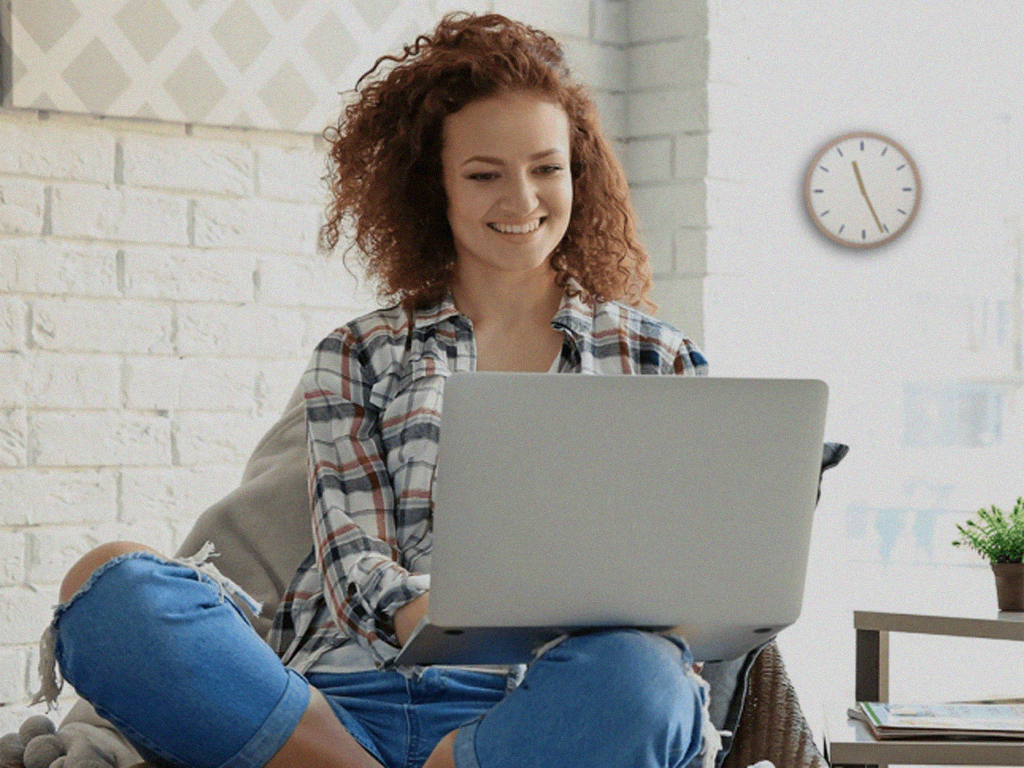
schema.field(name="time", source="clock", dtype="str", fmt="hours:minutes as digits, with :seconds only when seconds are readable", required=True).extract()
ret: 11:26
